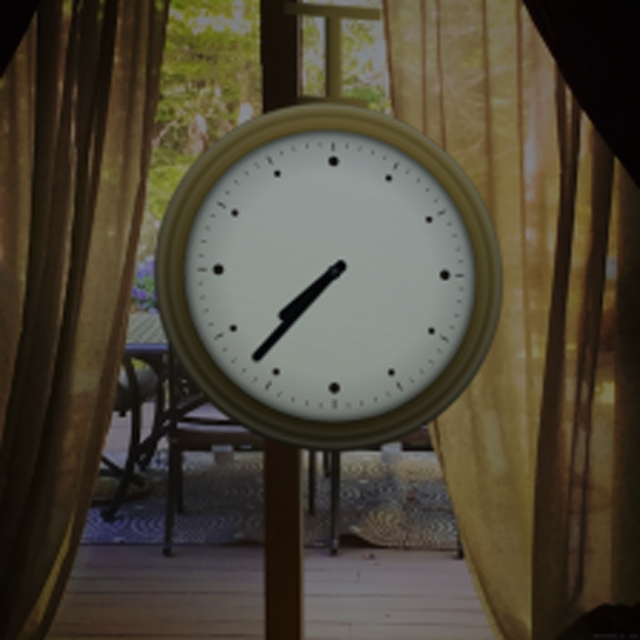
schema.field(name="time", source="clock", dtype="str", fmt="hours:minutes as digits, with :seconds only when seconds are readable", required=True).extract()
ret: 7:37
